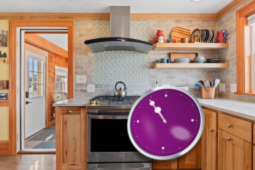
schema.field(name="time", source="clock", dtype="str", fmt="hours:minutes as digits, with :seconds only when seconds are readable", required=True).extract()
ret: 10:54
